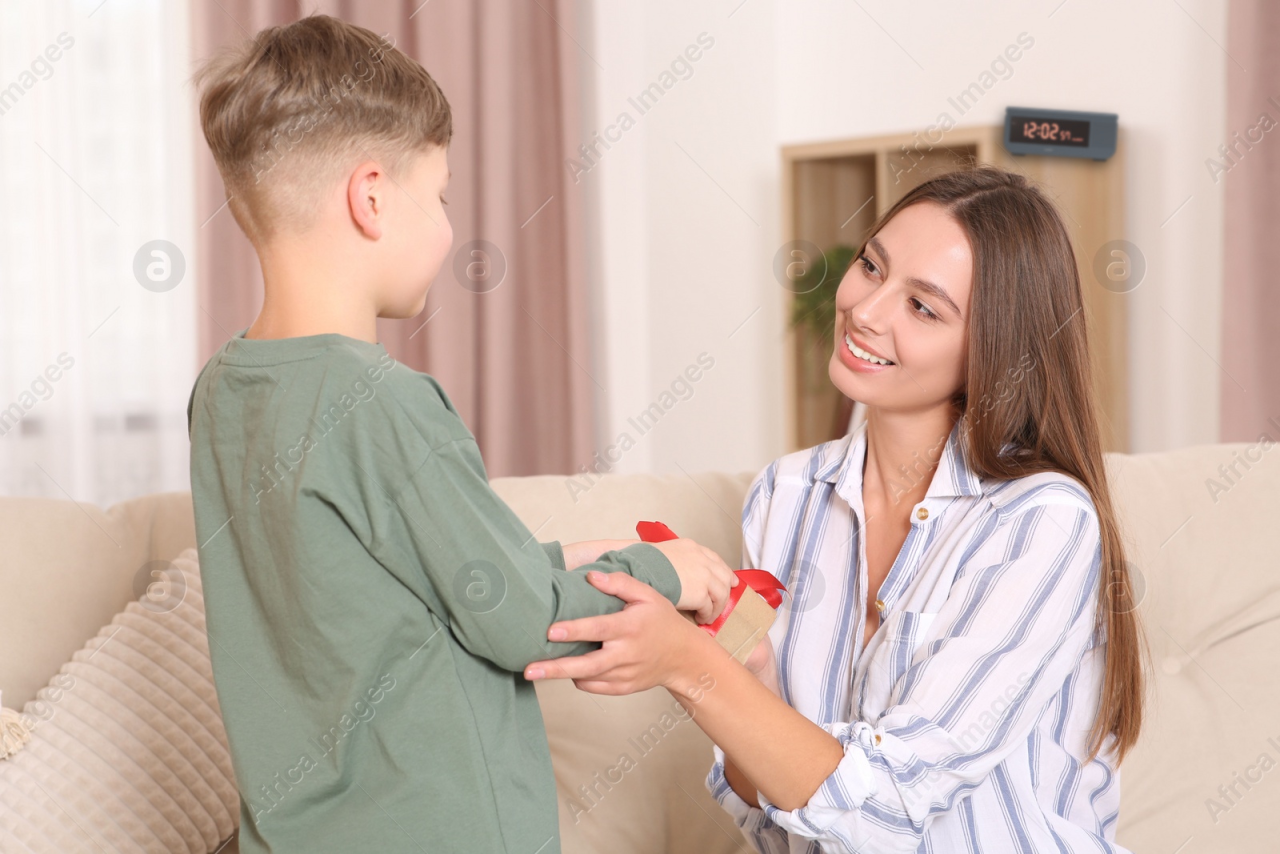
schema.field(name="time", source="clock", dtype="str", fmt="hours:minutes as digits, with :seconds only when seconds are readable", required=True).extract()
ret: 12:02
